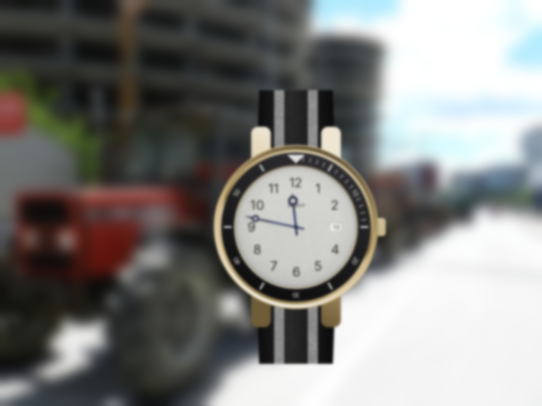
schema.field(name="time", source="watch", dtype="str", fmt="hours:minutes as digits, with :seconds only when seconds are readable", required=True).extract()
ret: 11:47
